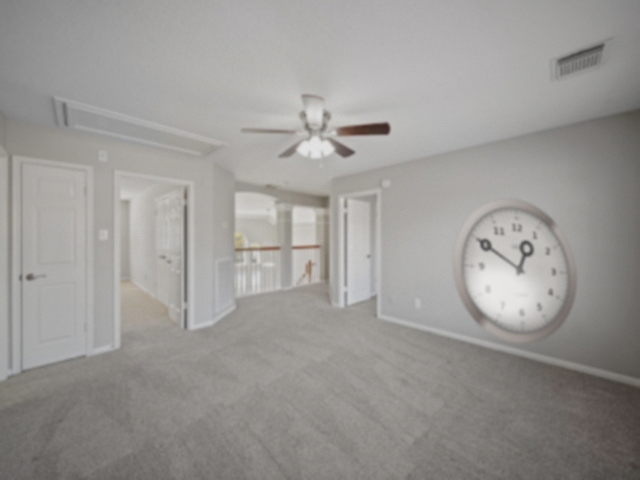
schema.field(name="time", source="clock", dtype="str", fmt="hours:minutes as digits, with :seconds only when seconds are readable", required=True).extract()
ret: 12:50
